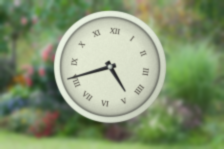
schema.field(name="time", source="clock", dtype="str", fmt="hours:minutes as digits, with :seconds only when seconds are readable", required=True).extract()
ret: 4:41
